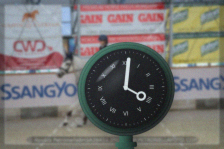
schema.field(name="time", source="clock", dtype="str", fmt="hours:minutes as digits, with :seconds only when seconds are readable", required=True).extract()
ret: 4:01
